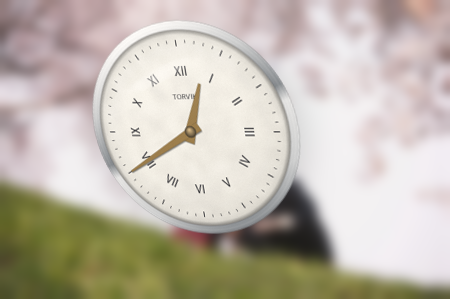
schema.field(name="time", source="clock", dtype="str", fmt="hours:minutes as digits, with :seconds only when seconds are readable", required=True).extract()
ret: 12:40
